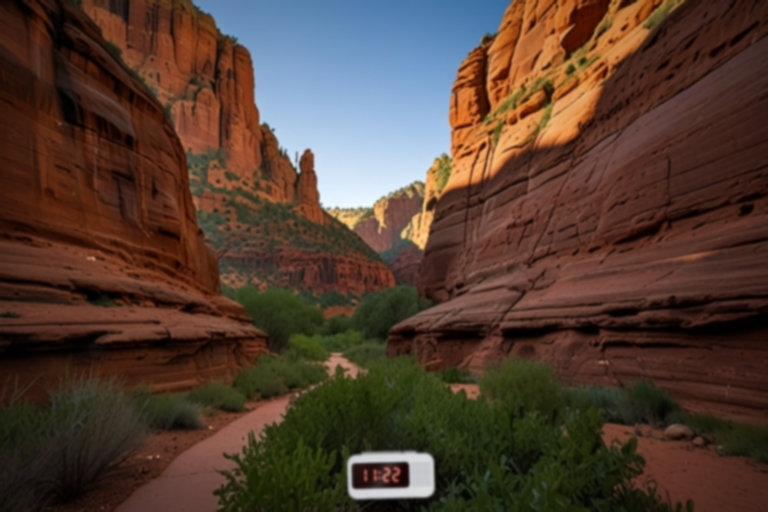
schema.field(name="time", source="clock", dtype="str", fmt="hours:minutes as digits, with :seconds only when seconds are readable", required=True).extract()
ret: 11:22
